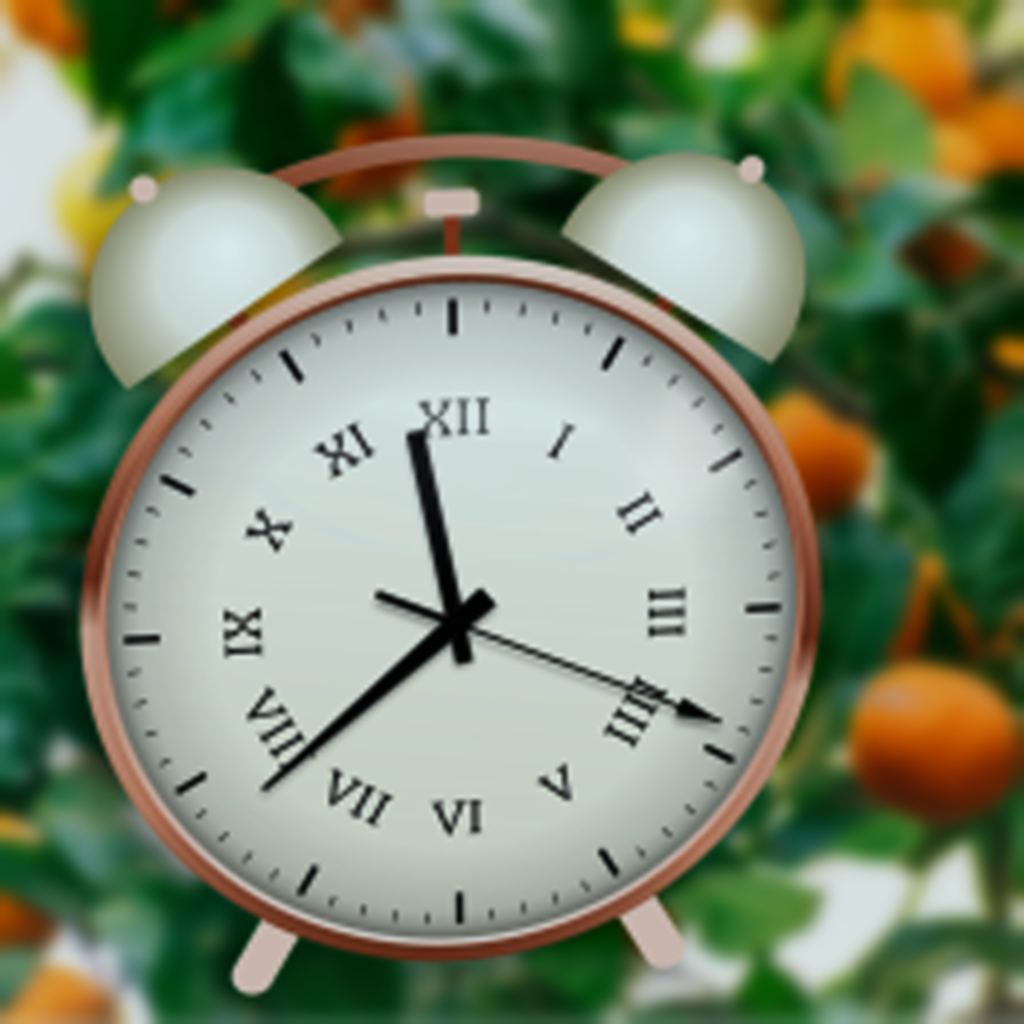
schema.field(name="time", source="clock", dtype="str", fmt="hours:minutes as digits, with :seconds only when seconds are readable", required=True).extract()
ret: 11:38:19
